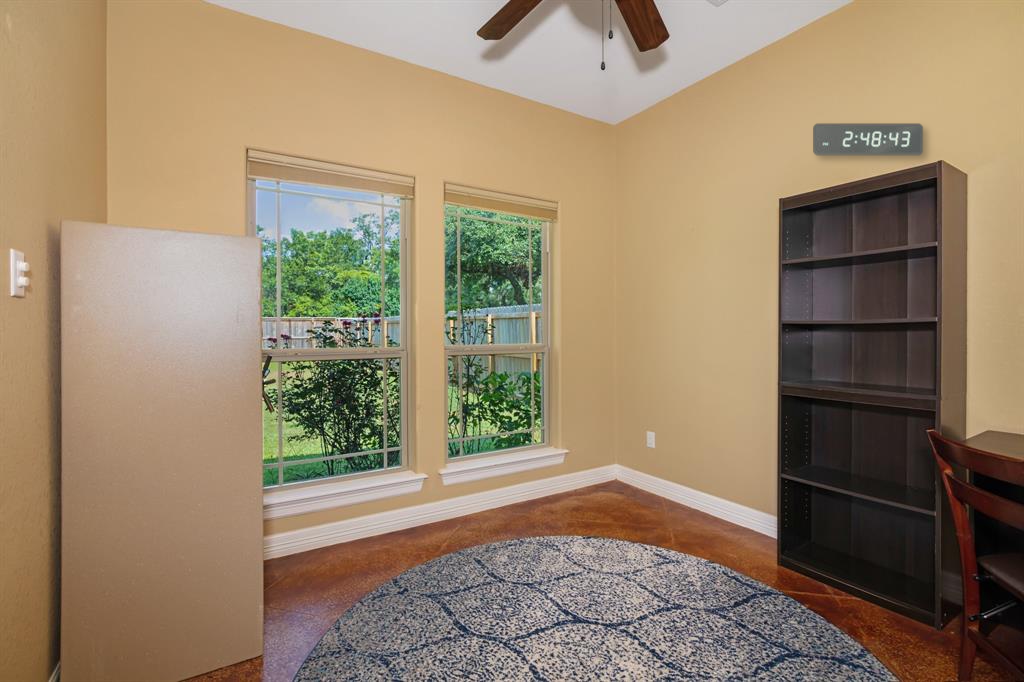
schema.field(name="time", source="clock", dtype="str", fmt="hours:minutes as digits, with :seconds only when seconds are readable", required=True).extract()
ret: 2:48:43
